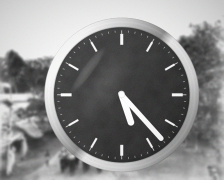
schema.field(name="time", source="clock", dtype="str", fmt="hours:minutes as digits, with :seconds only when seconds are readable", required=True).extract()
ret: 5:23
